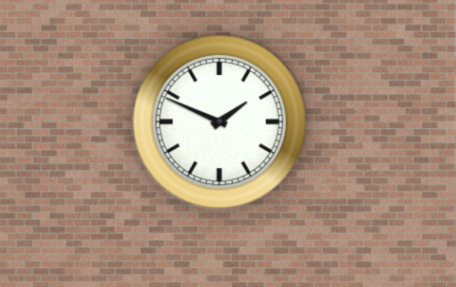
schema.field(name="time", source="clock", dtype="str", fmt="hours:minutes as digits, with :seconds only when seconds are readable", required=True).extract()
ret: 1:49
